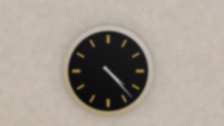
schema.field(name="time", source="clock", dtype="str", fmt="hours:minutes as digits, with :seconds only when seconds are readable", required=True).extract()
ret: 4:23
